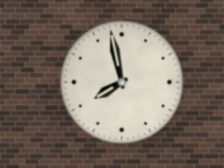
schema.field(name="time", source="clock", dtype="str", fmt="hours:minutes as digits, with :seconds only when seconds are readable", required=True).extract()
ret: 7:58
